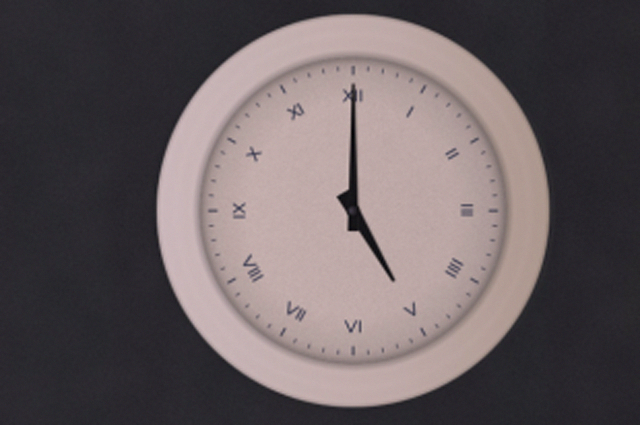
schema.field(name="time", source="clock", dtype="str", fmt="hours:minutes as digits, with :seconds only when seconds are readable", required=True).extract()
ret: 5:00
